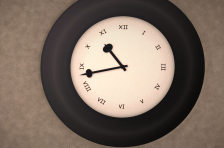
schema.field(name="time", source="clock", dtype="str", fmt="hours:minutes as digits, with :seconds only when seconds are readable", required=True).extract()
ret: 10:43
